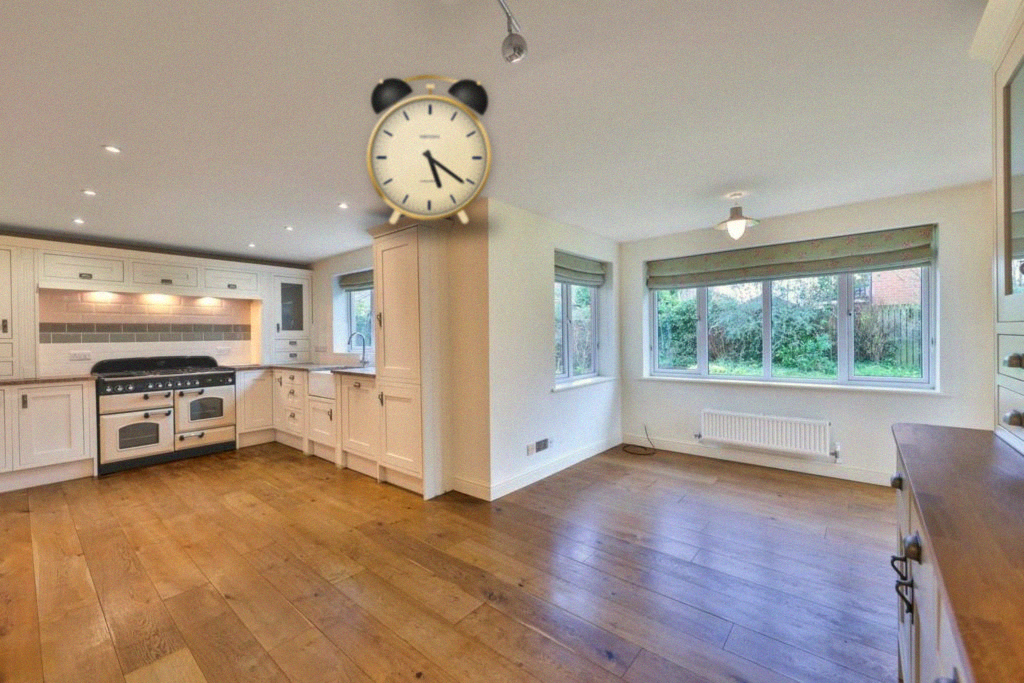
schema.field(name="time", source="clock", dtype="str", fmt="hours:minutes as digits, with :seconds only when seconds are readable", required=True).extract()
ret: 5:21
